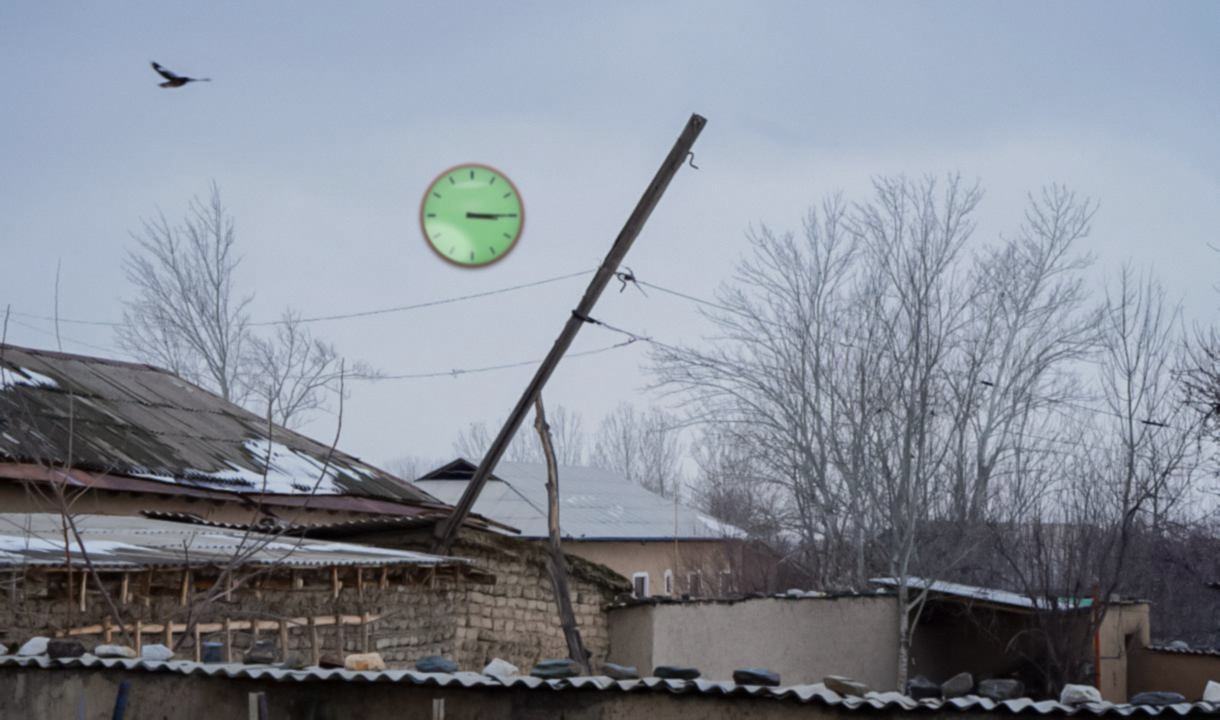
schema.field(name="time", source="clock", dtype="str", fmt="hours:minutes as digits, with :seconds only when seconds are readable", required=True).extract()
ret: 3:15
